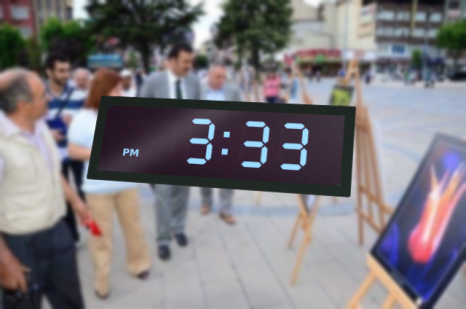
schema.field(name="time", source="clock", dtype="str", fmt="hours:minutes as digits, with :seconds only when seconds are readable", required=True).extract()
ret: 3:33
